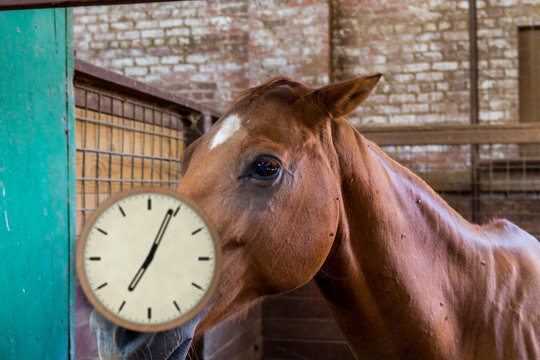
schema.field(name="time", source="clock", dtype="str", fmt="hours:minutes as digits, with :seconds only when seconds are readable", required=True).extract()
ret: 7:04
